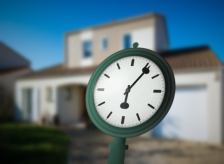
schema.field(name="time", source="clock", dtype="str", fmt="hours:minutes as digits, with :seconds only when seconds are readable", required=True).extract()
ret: 6:06
